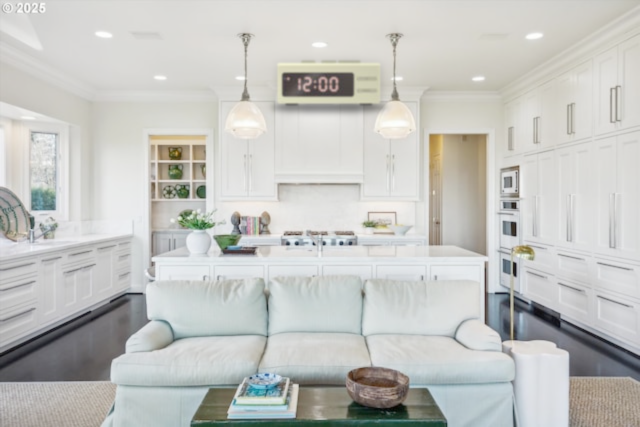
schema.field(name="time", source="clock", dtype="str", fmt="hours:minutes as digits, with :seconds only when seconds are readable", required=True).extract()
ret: 12:00
